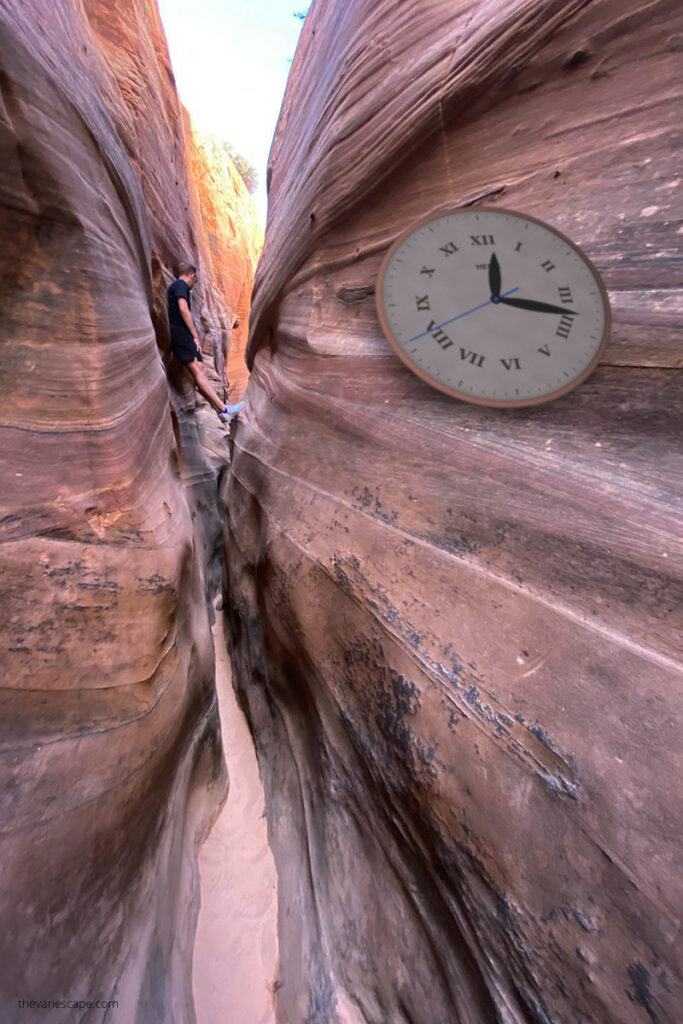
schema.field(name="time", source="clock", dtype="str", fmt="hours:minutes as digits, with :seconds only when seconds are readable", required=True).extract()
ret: 12:17:41
